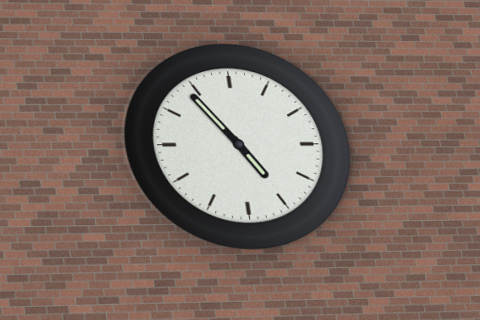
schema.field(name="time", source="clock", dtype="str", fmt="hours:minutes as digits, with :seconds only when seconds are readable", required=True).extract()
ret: 4:54
